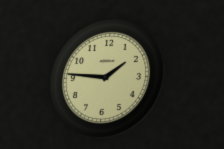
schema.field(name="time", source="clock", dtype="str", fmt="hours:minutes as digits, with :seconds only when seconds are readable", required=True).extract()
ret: 1:46
